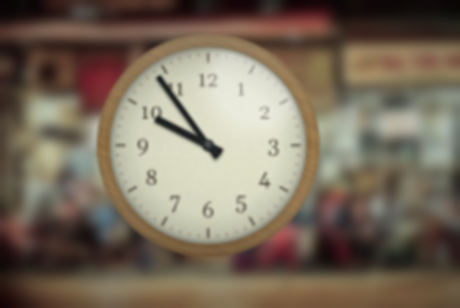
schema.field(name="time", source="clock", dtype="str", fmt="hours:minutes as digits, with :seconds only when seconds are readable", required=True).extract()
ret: 9:54
